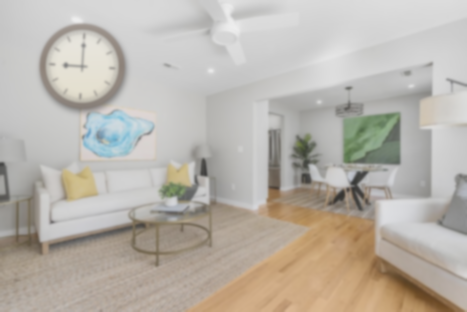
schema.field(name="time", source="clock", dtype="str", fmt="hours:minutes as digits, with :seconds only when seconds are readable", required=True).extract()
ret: 9:00
